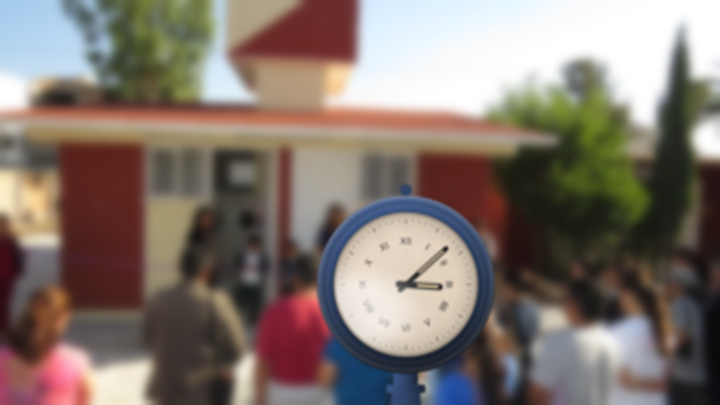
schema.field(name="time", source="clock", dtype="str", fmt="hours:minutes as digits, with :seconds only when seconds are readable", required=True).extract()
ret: 3:08
